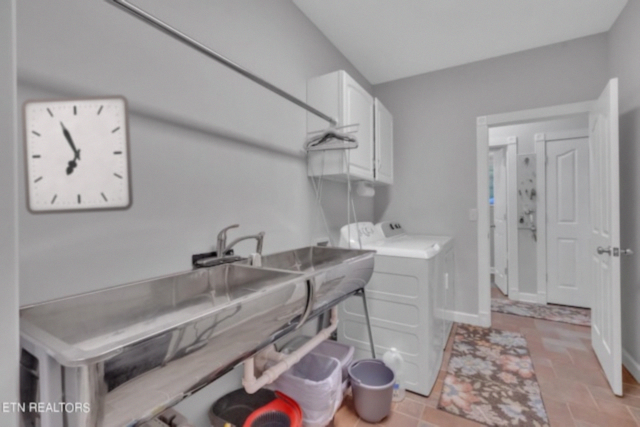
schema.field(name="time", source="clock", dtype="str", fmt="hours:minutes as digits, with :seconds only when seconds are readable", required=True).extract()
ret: 6:56
